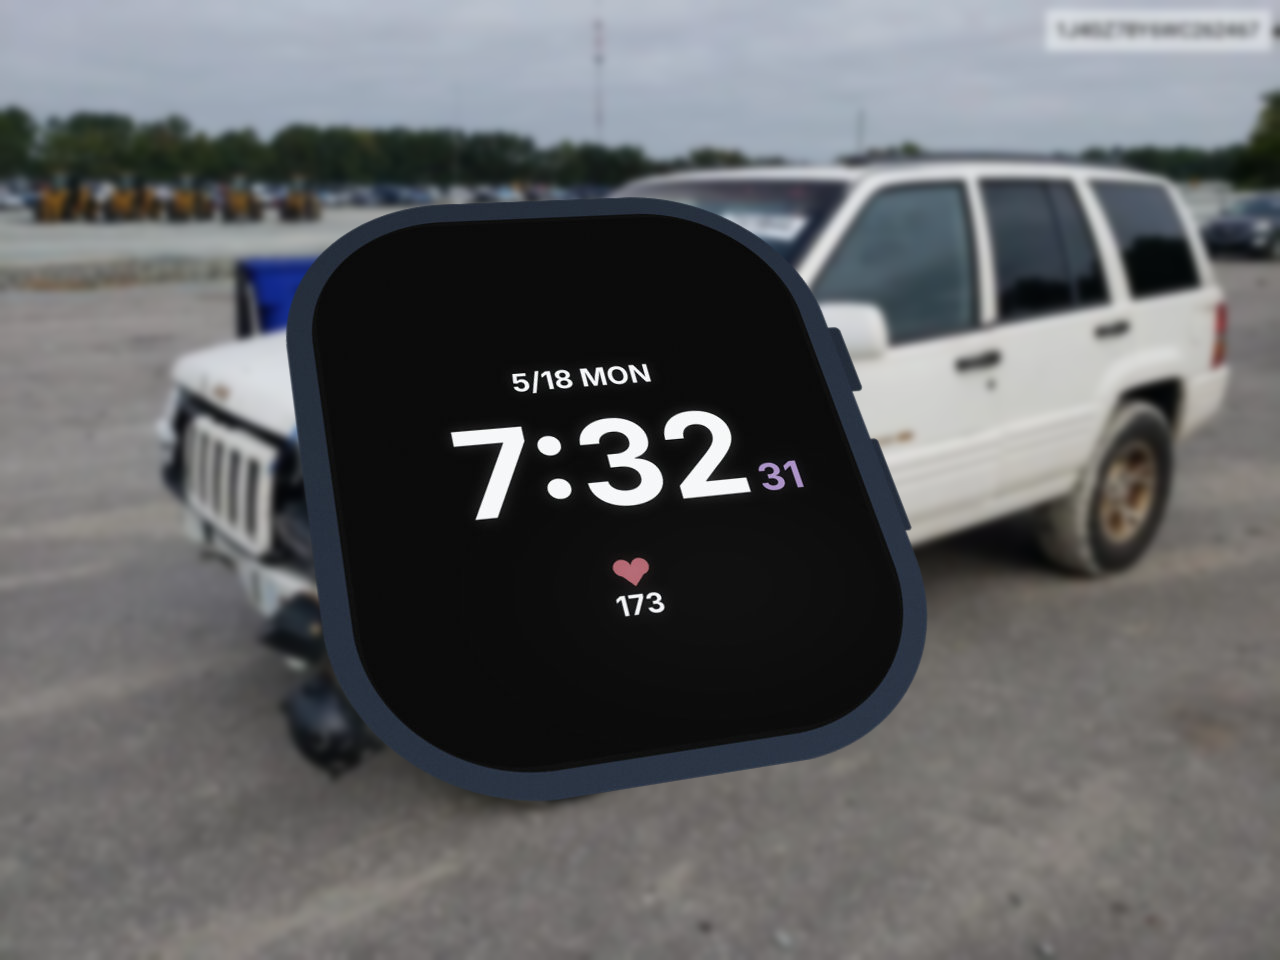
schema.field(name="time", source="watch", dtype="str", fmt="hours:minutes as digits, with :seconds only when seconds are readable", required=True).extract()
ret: 7:32:31
